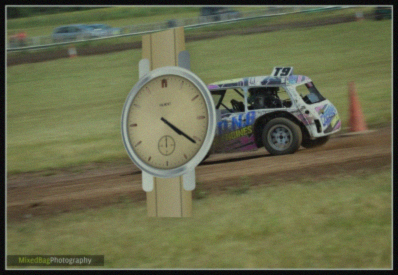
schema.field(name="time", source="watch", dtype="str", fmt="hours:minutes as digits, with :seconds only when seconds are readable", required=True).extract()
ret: 4:21
